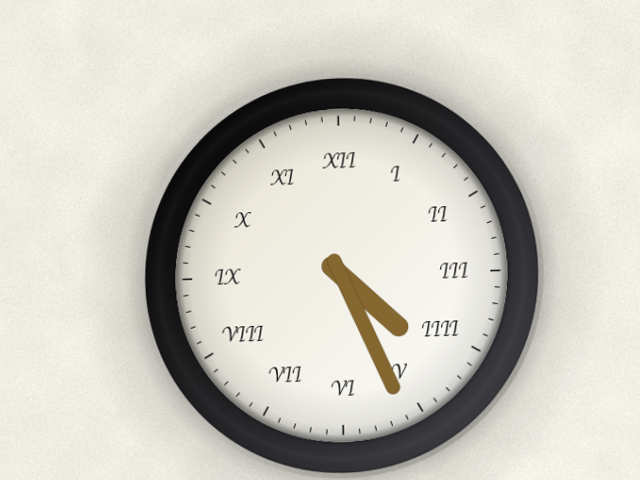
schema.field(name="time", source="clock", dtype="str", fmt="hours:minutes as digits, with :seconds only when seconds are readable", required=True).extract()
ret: 4:26
